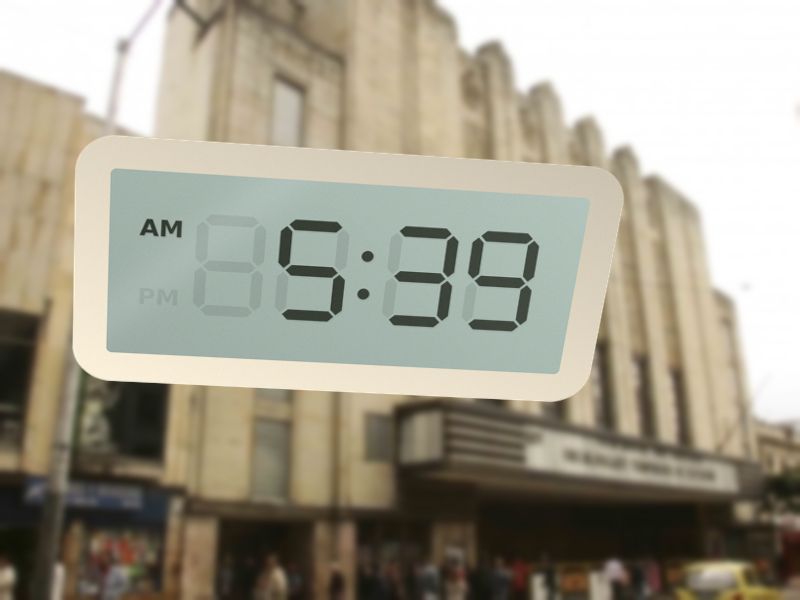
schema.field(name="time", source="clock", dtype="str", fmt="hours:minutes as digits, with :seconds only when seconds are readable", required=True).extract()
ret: 5:39
